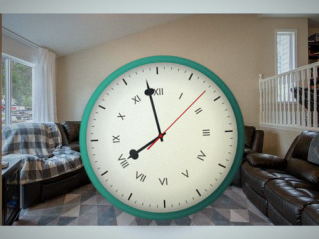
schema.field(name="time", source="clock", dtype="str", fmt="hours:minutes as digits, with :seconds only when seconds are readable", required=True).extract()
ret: 7:58:08
